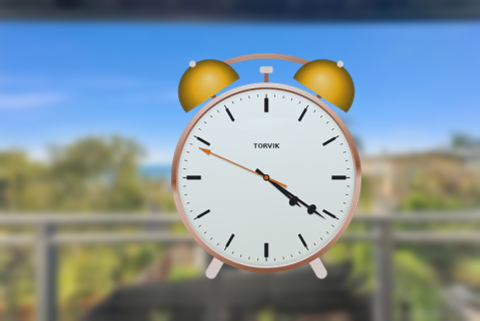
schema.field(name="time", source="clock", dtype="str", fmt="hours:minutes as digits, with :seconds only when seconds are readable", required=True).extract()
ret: 4:20:49
